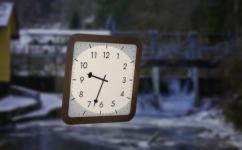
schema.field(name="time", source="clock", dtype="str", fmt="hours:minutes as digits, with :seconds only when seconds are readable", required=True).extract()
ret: 9:33
